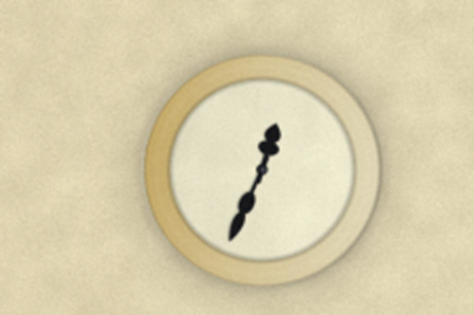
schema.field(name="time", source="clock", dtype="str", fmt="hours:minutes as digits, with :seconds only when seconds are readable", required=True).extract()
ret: 12:34
